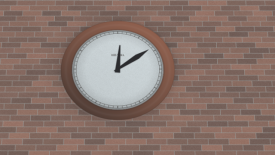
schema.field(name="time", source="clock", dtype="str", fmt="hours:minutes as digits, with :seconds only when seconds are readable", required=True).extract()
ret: 12:09
